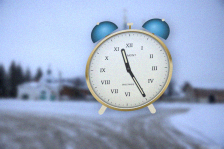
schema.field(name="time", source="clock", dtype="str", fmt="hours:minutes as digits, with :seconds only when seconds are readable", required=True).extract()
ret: 11:25
